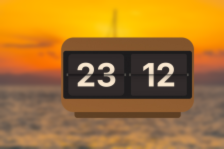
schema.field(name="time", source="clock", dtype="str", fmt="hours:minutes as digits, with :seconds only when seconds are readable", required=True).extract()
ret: 23:12
